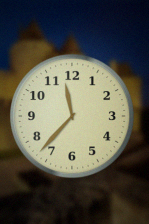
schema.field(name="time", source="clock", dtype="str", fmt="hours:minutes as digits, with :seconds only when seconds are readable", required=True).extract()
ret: 11:37
